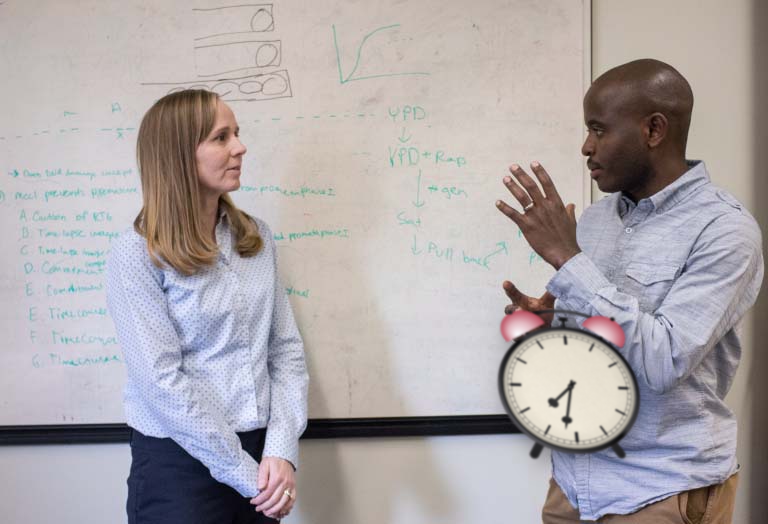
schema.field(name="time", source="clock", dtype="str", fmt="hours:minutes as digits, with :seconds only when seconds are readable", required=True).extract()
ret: 7:32
